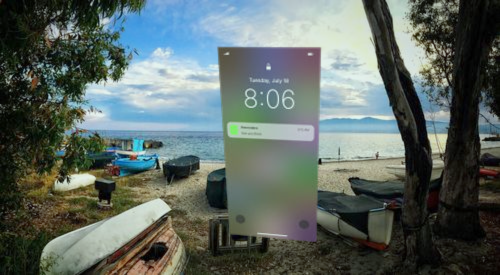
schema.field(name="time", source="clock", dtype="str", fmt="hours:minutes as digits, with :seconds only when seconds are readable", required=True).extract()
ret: 8:06
